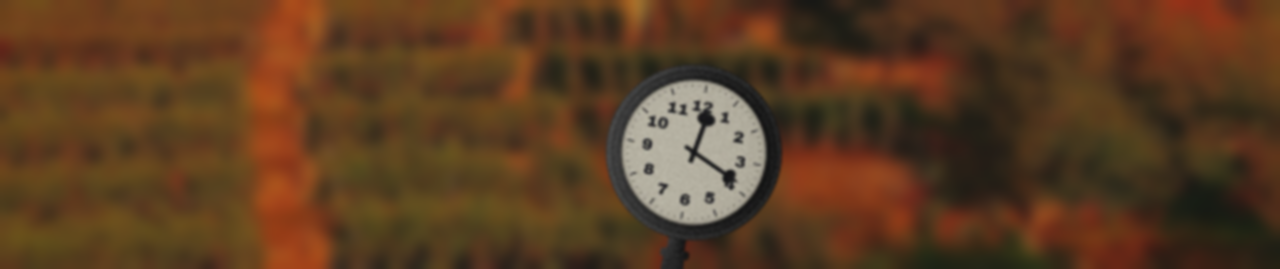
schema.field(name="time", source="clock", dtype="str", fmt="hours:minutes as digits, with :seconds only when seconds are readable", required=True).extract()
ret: 12:19
